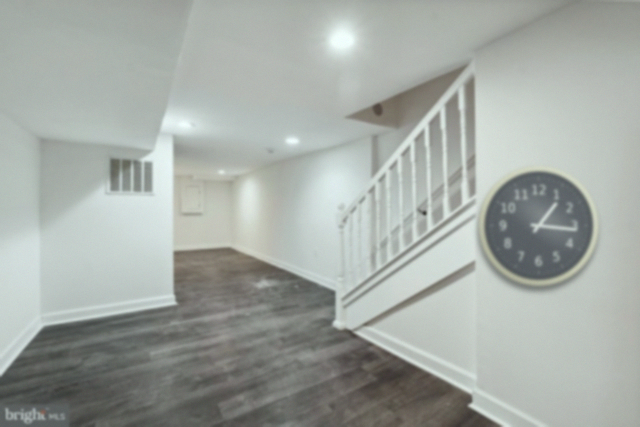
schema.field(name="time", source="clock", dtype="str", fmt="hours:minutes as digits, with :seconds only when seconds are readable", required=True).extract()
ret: 1:16
